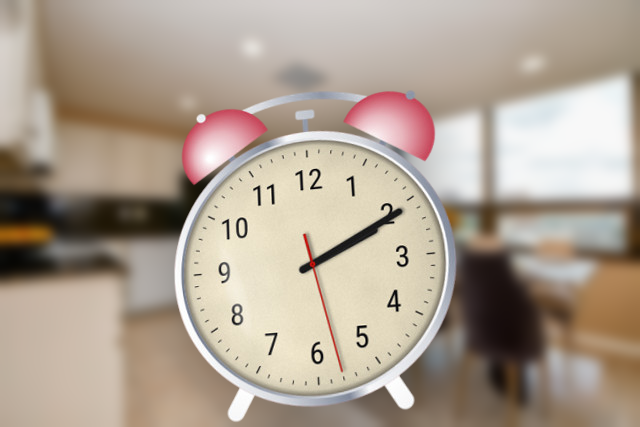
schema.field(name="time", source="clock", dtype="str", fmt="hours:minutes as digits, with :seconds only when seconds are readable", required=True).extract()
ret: 2:10:28
